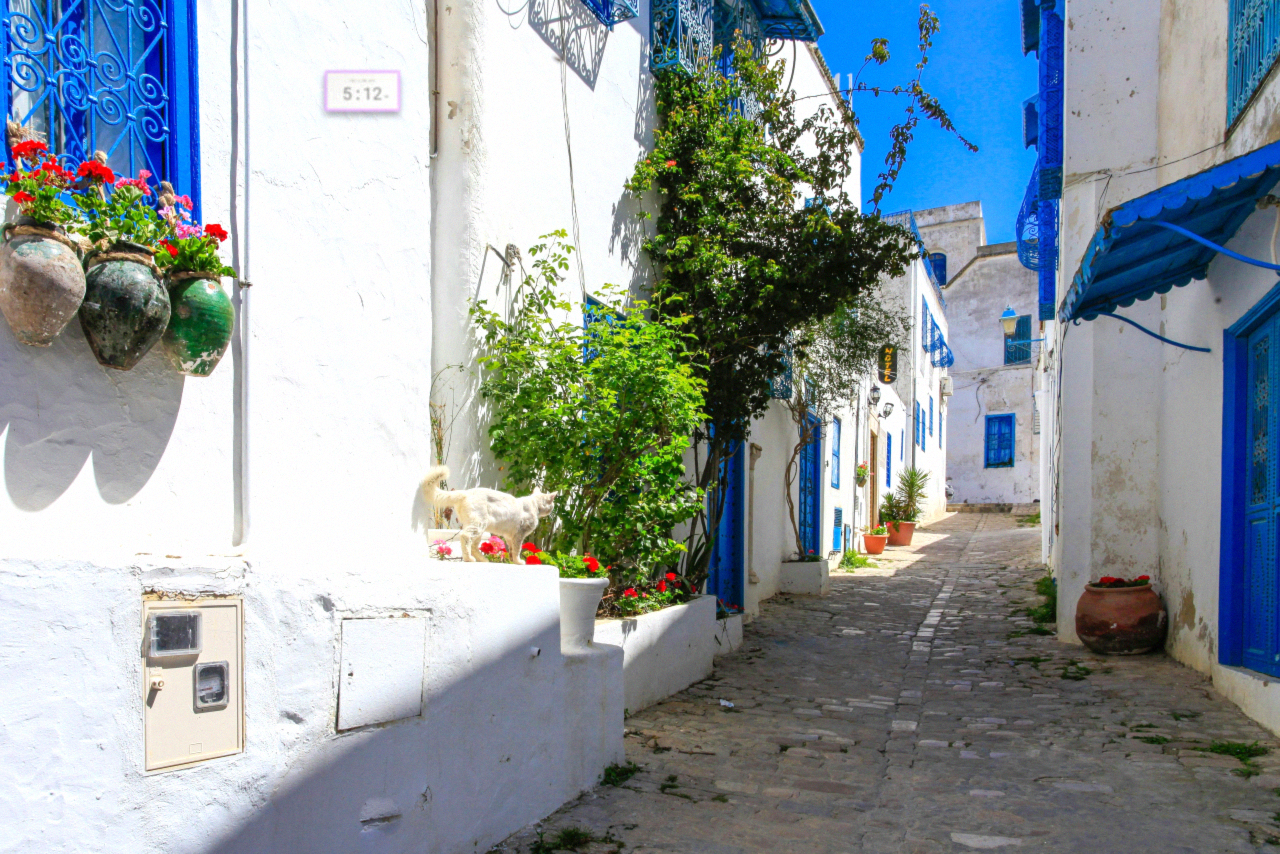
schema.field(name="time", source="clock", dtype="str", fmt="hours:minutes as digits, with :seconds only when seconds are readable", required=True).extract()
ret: 5:12
